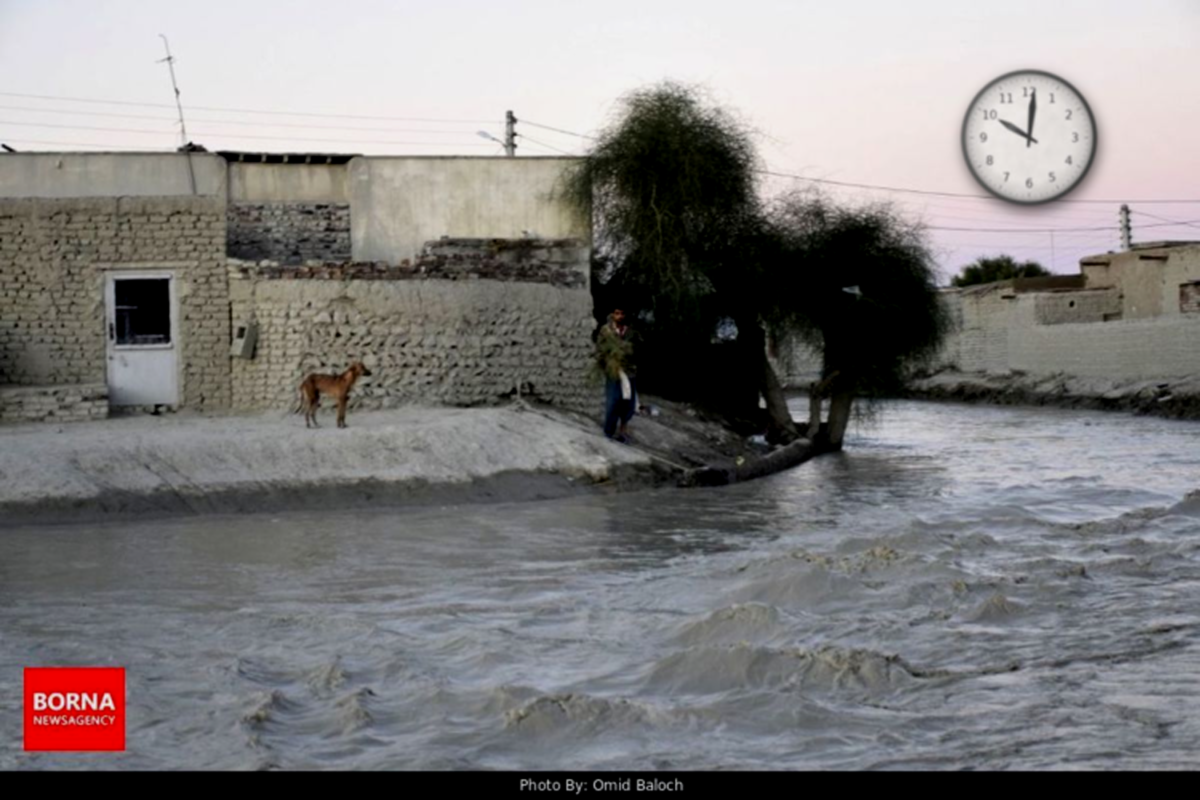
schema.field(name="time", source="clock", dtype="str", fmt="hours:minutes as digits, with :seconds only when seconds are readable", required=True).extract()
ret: 10:01
